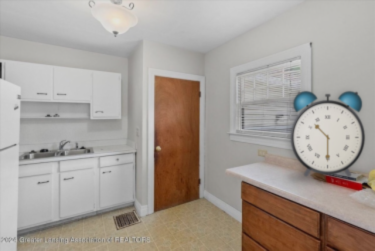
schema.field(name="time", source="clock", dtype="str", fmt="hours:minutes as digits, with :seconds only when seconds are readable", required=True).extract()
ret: 10:30
